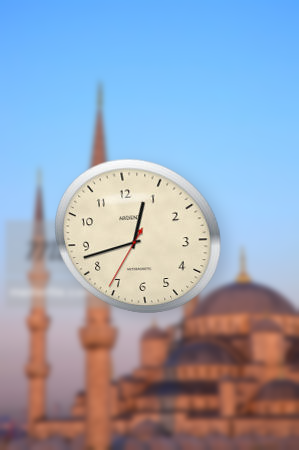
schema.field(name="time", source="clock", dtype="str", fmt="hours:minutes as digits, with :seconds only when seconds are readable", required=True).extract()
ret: 12:42:36
